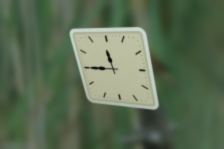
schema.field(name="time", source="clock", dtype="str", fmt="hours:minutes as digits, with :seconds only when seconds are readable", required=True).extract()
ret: 11:45
